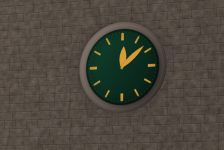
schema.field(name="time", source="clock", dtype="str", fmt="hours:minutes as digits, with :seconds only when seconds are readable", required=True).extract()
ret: 12:08
